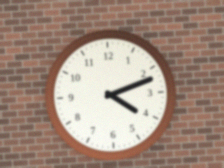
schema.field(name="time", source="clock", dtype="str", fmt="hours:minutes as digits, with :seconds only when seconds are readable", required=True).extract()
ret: 4:12
